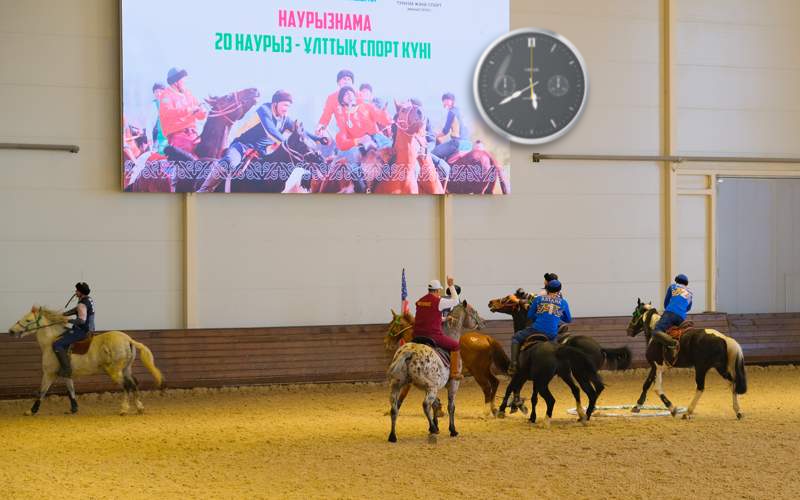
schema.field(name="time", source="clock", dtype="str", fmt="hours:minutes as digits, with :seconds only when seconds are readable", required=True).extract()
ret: 5:40
